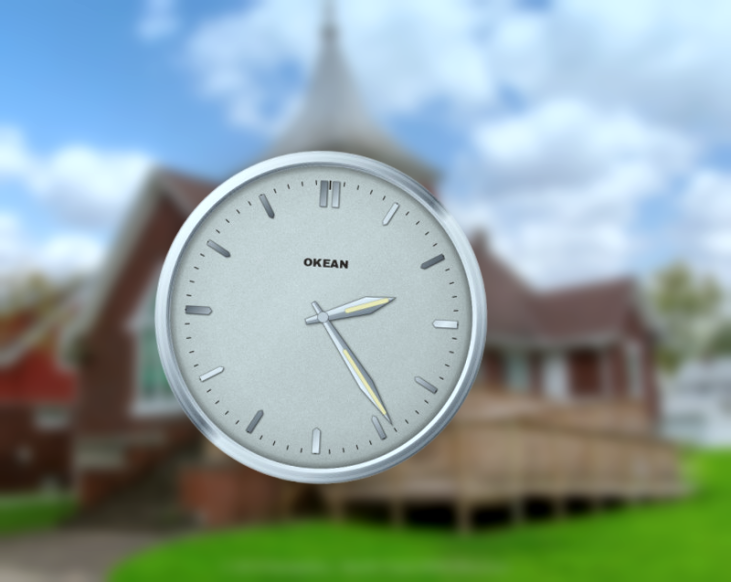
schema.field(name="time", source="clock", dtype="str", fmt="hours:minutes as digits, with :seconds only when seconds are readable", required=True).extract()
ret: 2:24
